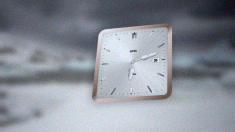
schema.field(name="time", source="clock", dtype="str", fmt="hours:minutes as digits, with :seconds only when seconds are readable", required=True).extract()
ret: 6:12
